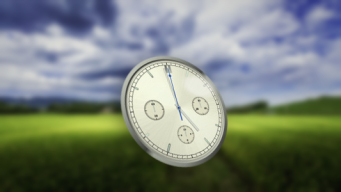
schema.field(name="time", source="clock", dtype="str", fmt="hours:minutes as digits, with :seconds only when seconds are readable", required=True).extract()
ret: 4:59
